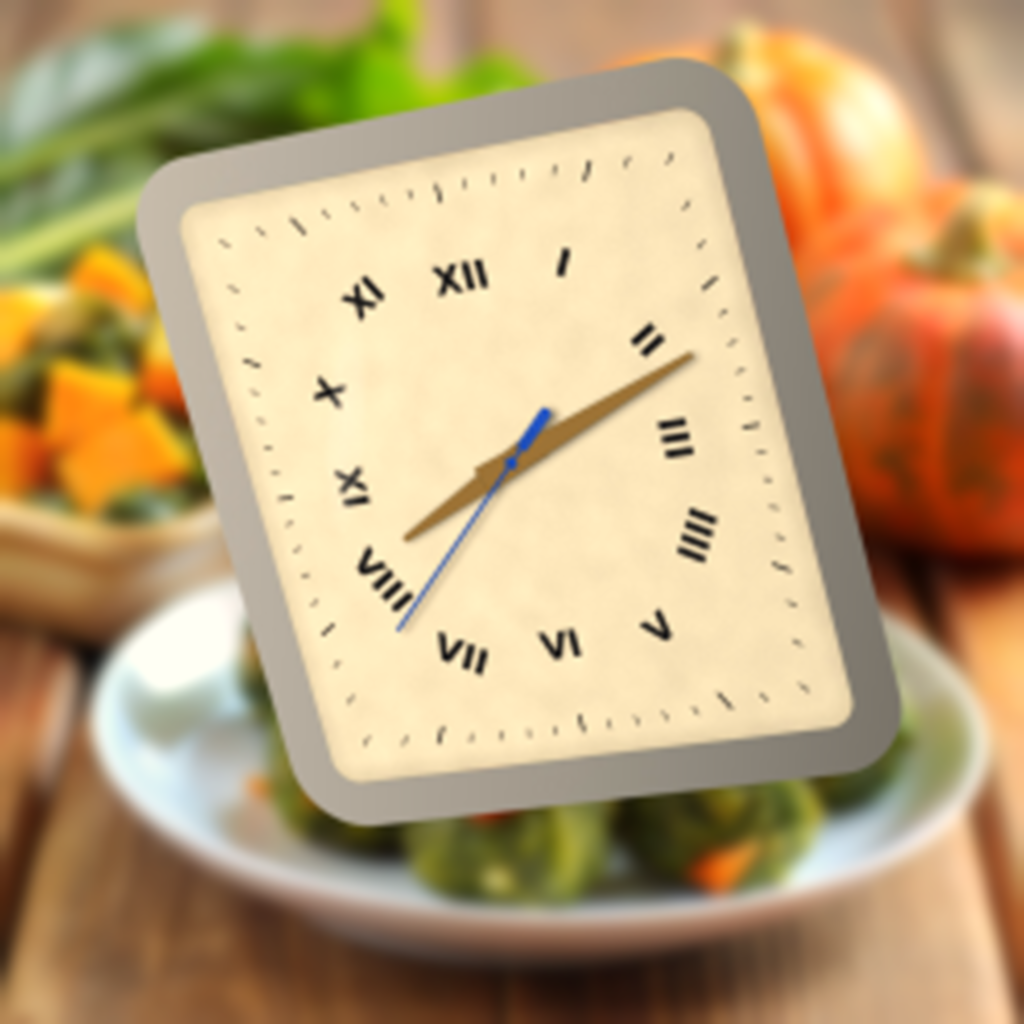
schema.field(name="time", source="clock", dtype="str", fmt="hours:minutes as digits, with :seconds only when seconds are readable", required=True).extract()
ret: 8:11:38
